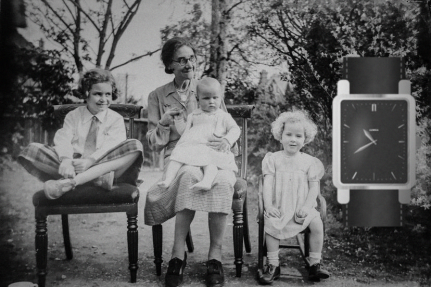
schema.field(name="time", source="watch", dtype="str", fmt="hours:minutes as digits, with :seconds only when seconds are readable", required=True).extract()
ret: 10:40
